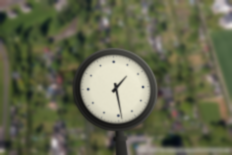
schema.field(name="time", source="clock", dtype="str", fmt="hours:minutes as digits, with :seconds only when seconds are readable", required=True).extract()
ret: 1:29
